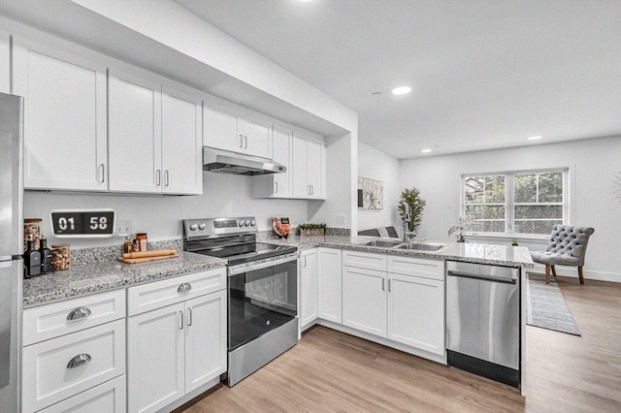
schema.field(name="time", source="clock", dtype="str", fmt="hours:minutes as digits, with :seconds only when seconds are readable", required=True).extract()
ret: 1:58
